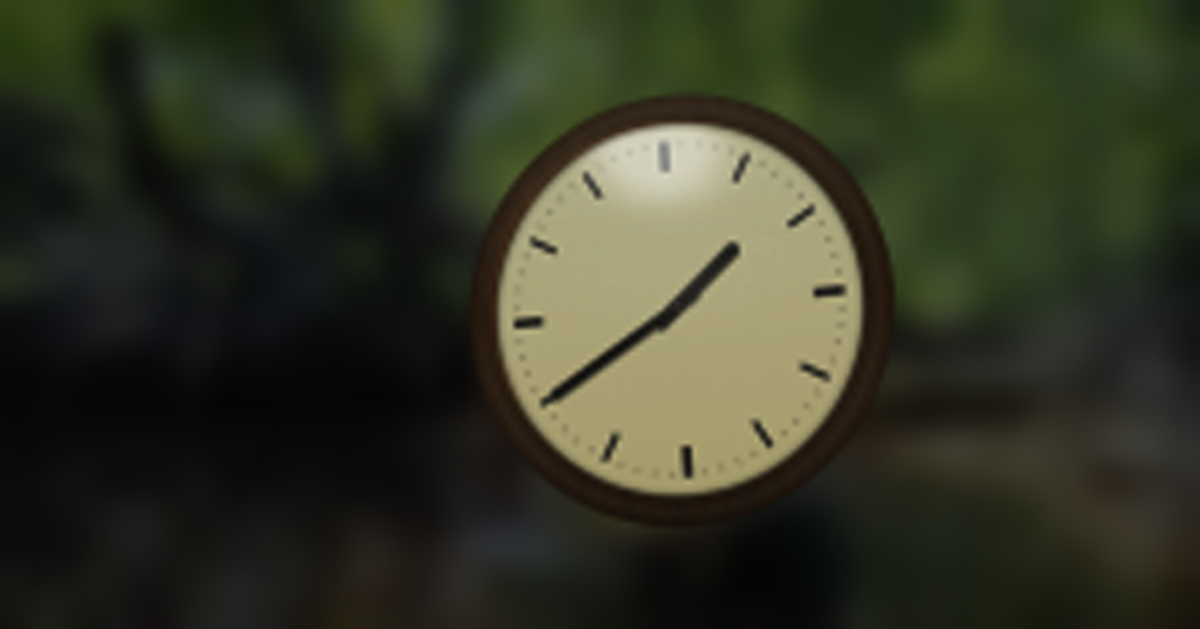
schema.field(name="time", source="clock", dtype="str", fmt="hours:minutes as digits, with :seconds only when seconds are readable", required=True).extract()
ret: 1:40
